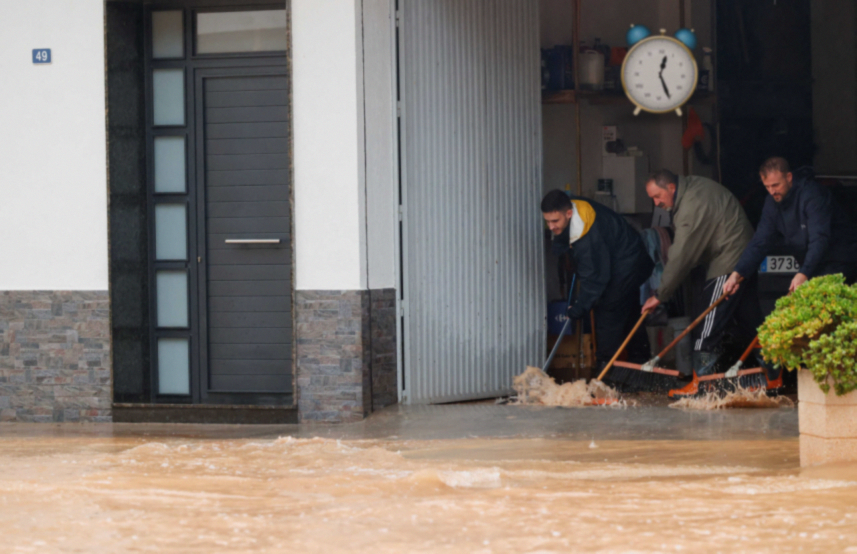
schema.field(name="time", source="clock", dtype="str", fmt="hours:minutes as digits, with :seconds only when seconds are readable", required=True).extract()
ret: 12:26
